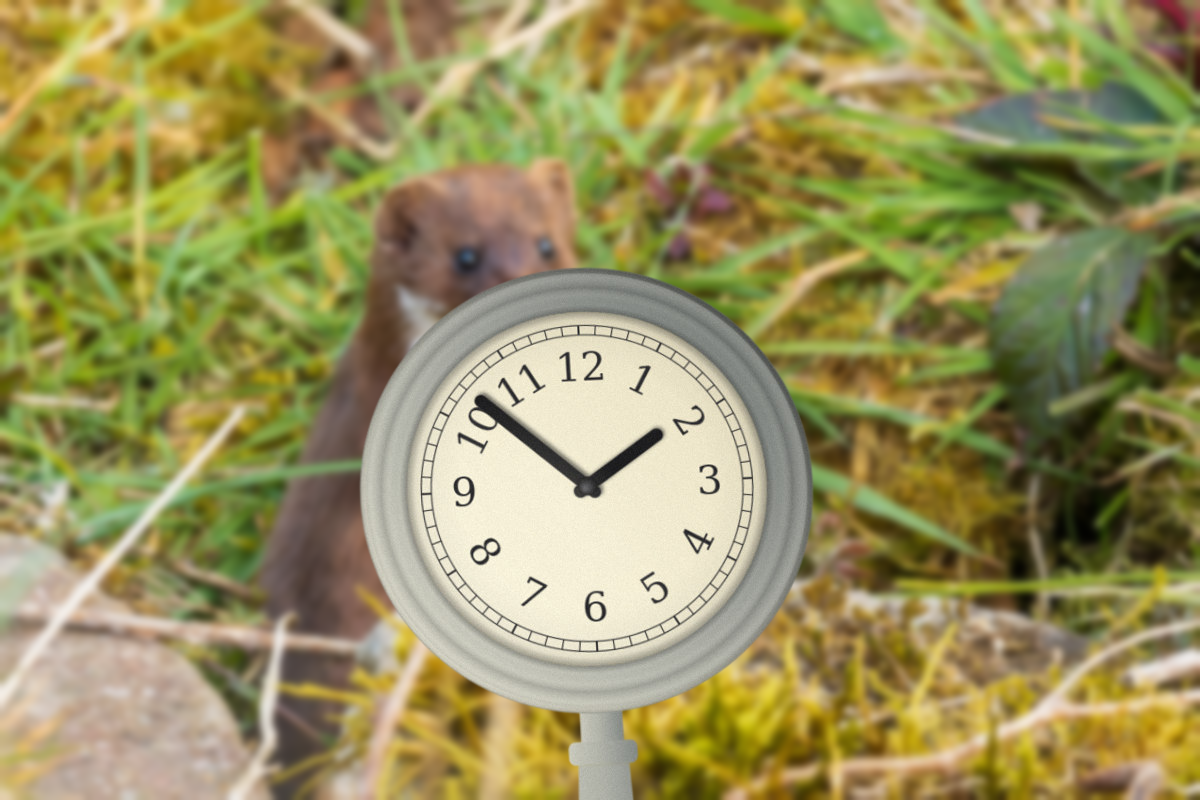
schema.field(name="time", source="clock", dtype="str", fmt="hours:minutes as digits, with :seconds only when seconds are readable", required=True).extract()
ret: 1:52
